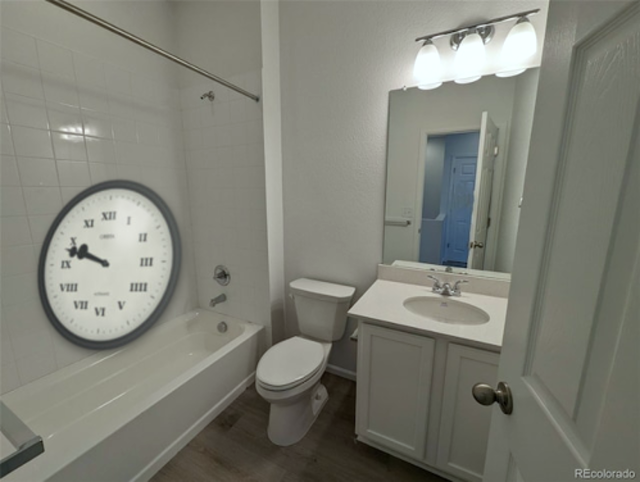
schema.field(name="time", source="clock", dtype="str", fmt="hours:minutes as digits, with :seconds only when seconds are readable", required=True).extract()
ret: 9:48
